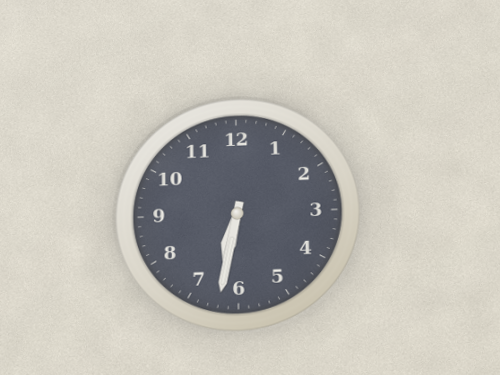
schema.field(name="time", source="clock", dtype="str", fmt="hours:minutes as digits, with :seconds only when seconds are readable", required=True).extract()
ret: 6:32
